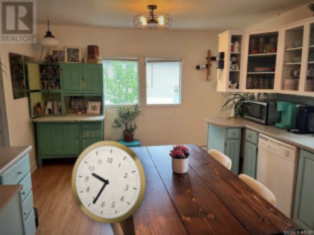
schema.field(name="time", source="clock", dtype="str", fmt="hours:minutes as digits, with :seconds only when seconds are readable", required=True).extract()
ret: 9:34
